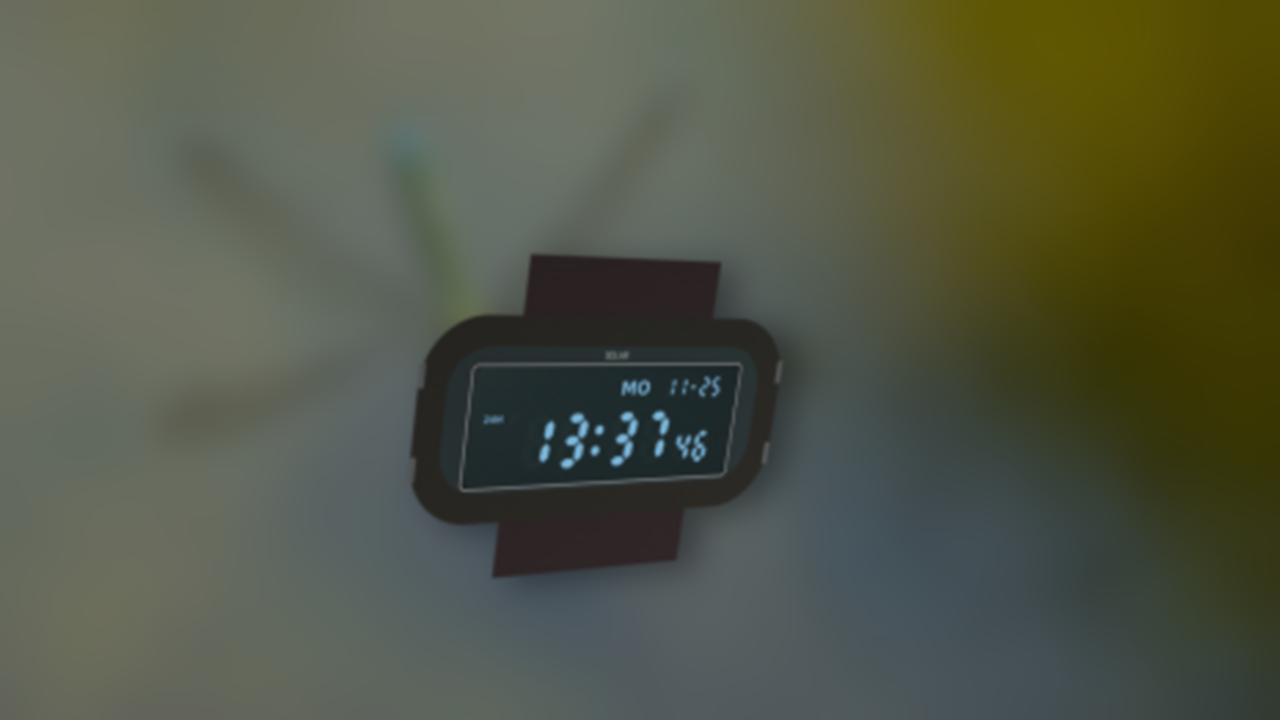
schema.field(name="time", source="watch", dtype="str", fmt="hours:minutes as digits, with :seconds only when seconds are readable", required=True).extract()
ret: 13:37:46
